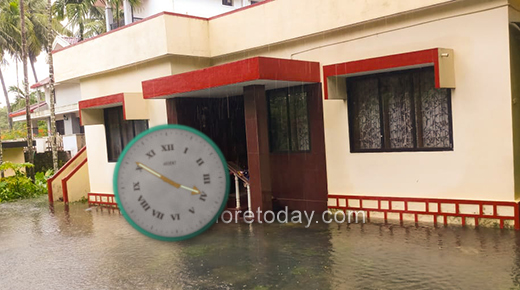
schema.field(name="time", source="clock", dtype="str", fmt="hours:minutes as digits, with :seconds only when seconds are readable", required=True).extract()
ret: 3:51
